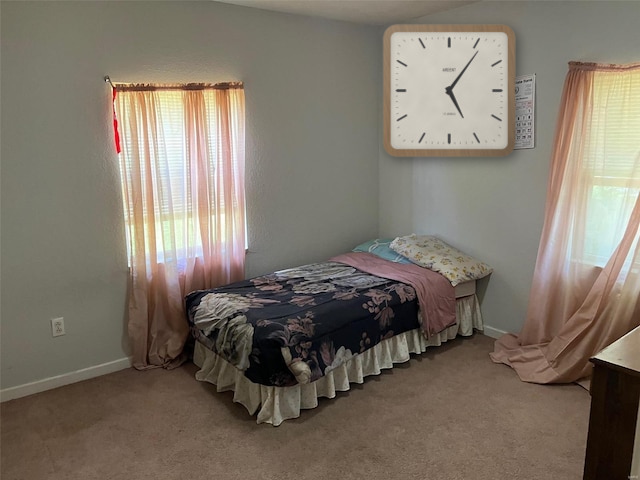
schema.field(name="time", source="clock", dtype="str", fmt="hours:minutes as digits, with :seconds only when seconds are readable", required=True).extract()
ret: 5:06
